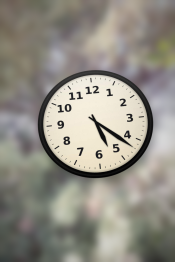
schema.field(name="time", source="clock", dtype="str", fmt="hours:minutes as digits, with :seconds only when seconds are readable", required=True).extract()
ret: 5:22
